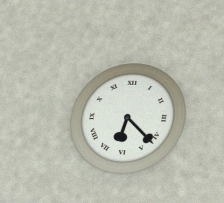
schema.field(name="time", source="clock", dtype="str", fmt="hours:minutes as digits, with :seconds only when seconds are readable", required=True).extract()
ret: 6:22
